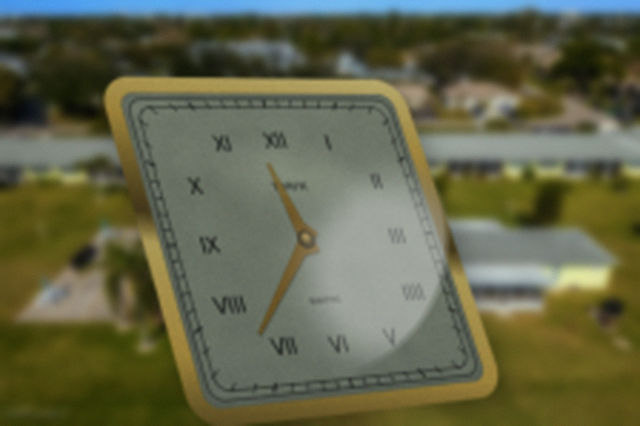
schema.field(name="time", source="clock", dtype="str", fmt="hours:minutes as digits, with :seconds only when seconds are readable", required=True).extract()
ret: 11:37
